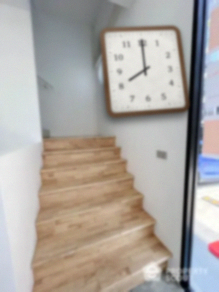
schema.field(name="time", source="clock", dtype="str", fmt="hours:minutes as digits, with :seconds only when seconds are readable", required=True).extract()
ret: 8:00
